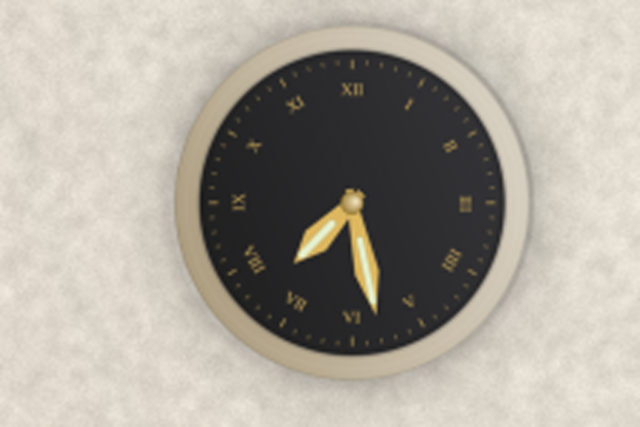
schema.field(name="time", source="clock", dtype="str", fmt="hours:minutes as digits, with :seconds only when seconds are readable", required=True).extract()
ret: 7:28
